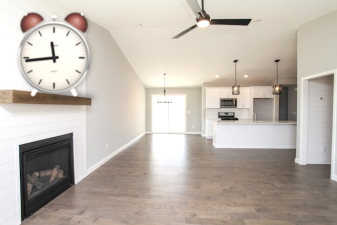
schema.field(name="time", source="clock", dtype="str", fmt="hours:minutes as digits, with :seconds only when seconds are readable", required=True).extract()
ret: 11:44
